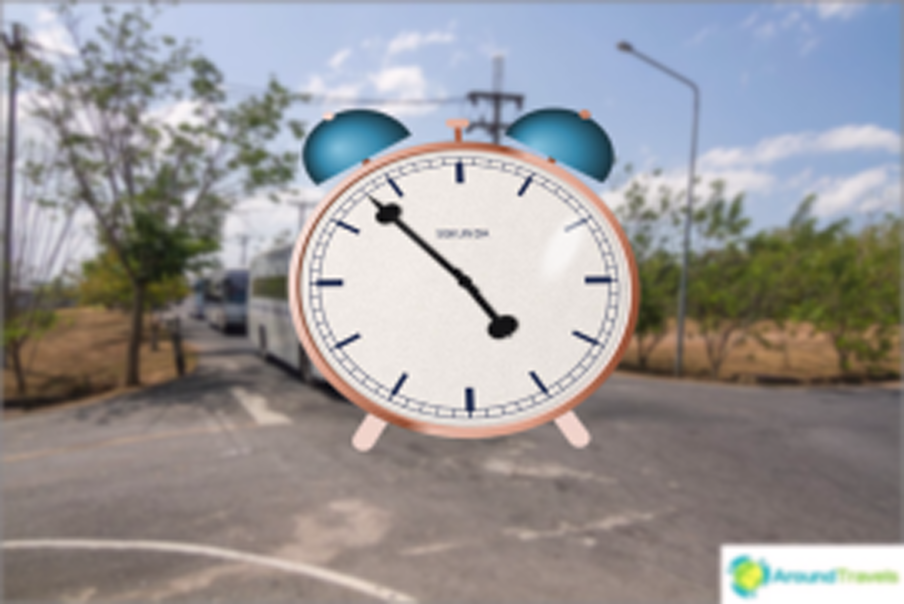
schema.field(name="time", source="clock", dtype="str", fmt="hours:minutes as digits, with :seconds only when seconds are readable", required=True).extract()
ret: 4:53
